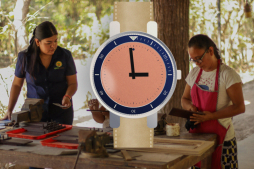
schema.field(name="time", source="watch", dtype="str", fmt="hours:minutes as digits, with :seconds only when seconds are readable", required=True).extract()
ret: 2:59
